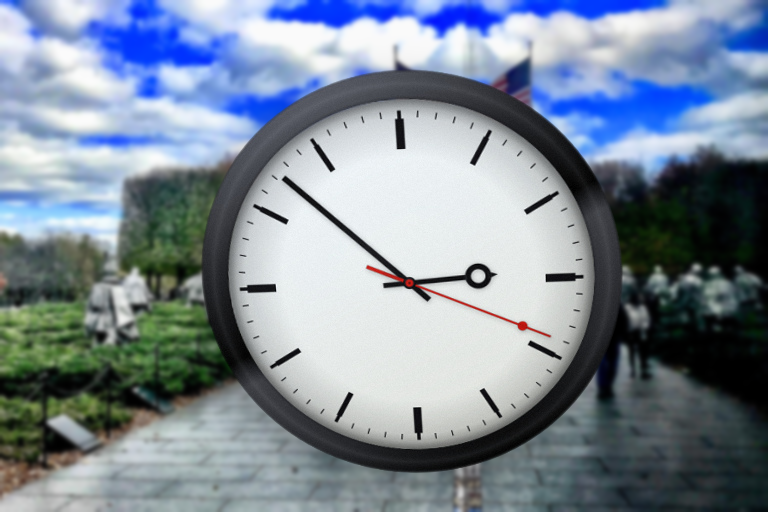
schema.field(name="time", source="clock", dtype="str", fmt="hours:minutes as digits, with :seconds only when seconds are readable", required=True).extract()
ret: 2:52:19
